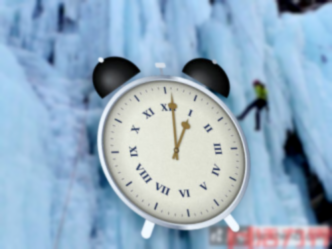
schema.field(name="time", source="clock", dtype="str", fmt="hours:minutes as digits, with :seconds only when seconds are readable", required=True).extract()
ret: 1:01
